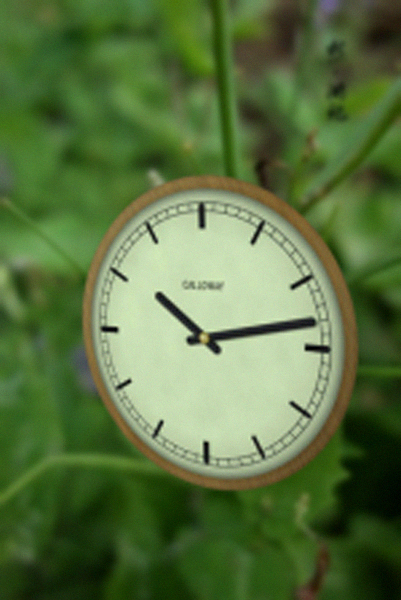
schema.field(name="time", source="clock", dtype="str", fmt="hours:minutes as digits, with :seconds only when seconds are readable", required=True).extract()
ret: 10:13
